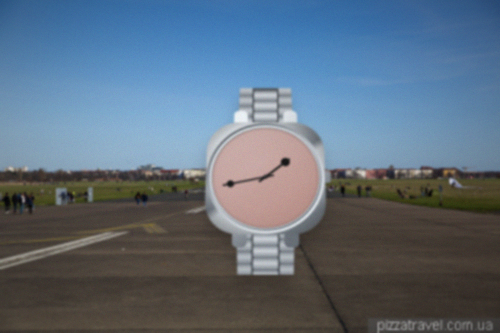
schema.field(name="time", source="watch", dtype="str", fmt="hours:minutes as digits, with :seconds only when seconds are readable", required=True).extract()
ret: 1:43
